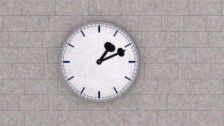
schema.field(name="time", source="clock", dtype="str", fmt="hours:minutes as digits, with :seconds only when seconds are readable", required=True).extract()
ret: 1:11
